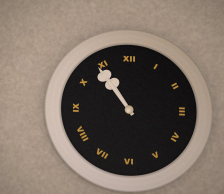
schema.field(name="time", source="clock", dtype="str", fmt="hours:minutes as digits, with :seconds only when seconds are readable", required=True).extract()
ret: 10:54
